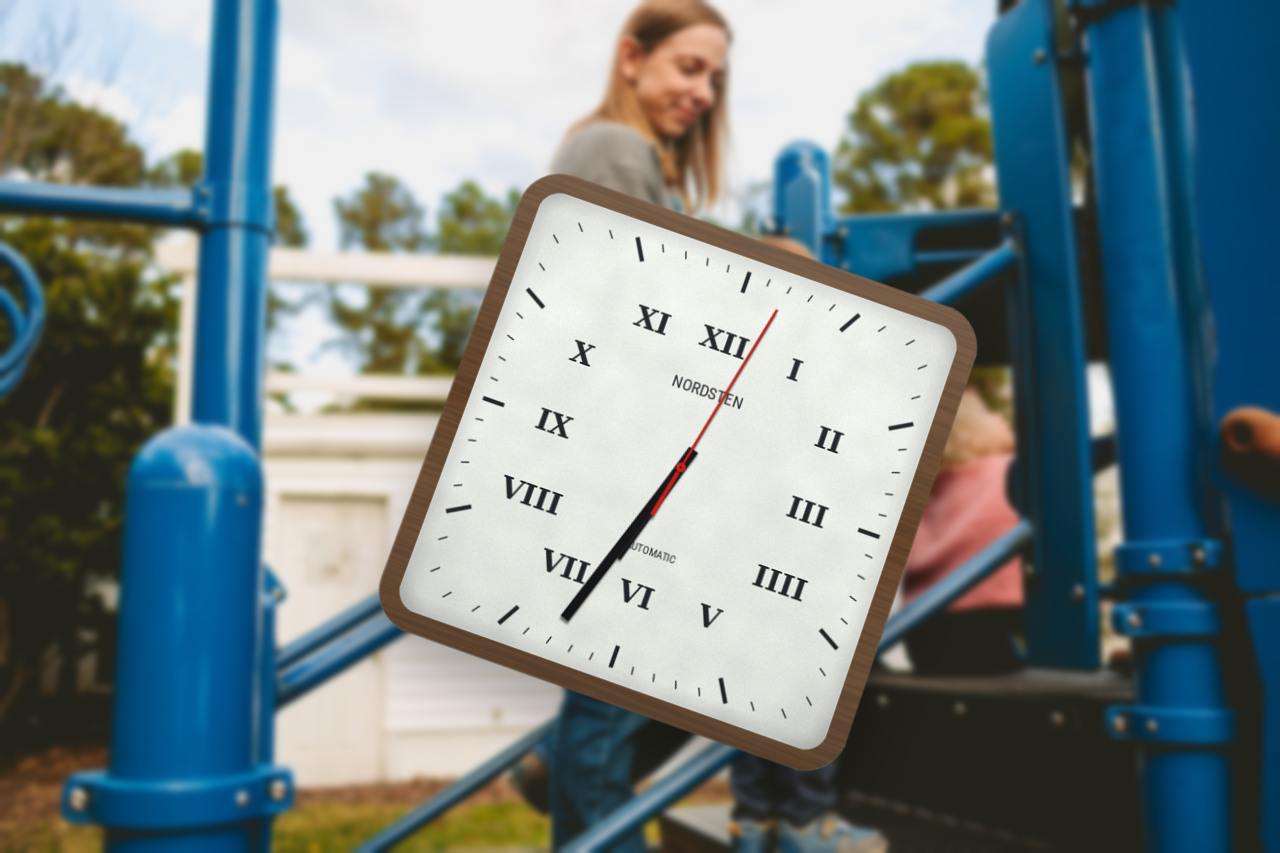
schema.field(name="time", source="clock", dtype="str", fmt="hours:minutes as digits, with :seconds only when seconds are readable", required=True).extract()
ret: 6:33:02
